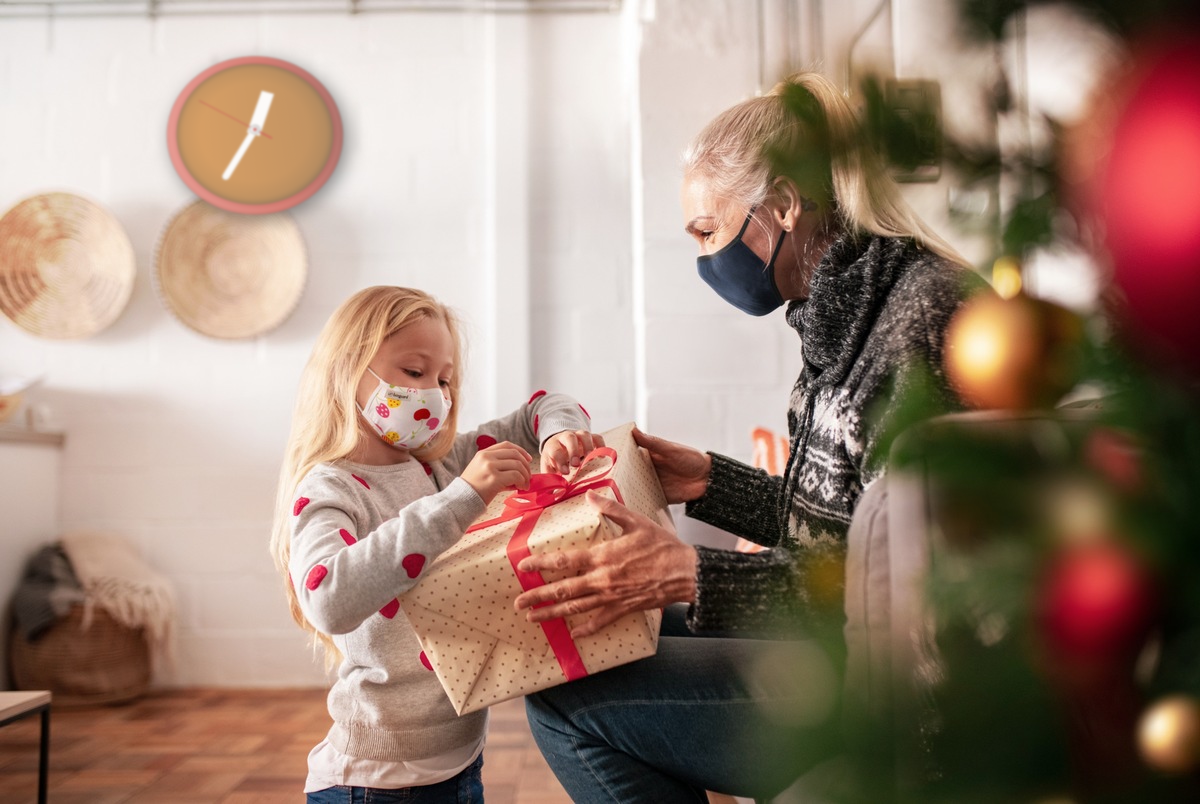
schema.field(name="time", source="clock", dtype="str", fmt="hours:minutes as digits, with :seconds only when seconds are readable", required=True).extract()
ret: 12:34:50
